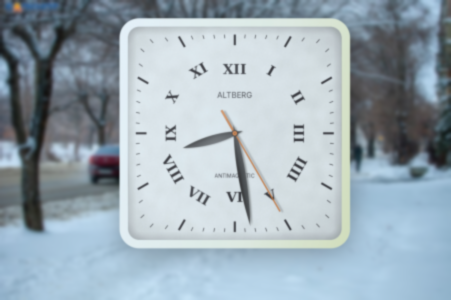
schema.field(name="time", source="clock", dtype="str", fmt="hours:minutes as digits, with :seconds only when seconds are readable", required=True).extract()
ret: 8:28:25
